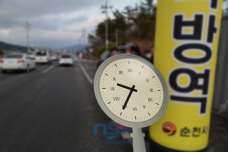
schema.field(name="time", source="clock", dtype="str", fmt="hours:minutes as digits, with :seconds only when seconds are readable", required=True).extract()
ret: 9:35
